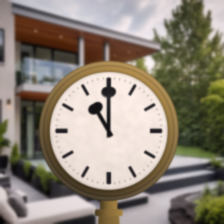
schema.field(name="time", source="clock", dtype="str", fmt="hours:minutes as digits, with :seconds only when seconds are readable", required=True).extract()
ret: 11:00
